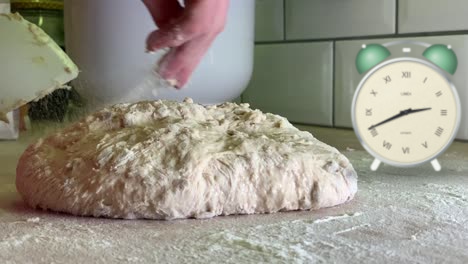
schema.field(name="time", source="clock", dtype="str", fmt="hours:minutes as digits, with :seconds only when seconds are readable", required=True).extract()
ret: 2:41
